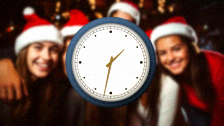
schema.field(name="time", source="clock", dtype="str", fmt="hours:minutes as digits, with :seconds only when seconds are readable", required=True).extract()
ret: 1:32
